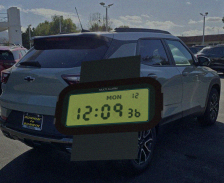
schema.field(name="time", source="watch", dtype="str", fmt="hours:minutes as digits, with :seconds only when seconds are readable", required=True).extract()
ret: 12:09:36
